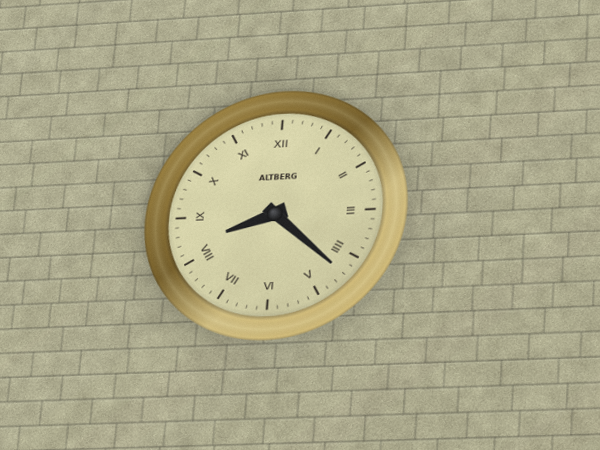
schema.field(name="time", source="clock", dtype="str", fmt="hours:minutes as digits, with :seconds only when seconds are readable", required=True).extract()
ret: 8:22
